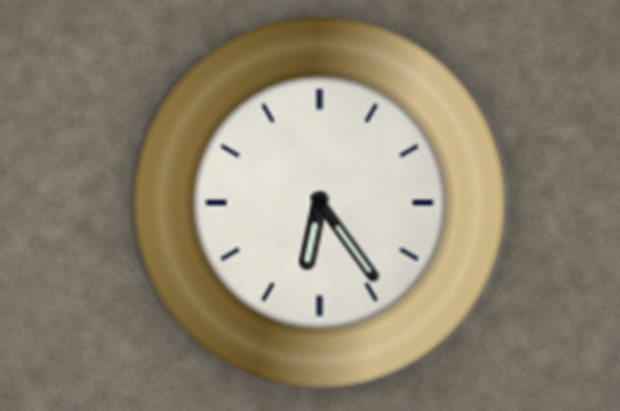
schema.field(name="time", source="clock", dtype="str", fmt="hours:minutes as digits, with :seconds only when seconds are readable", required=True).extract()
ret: 6:24
